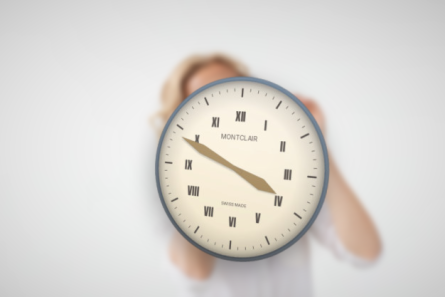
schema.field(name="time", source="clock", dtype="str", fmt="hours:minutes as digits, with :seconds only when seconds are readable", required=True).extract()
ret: 3:49
